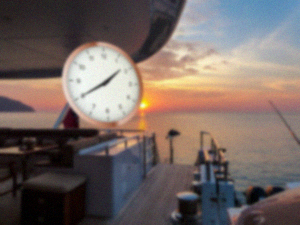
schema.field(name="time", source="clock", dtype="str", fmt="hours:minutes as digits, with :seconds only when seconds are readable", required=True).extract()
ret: 1:40
